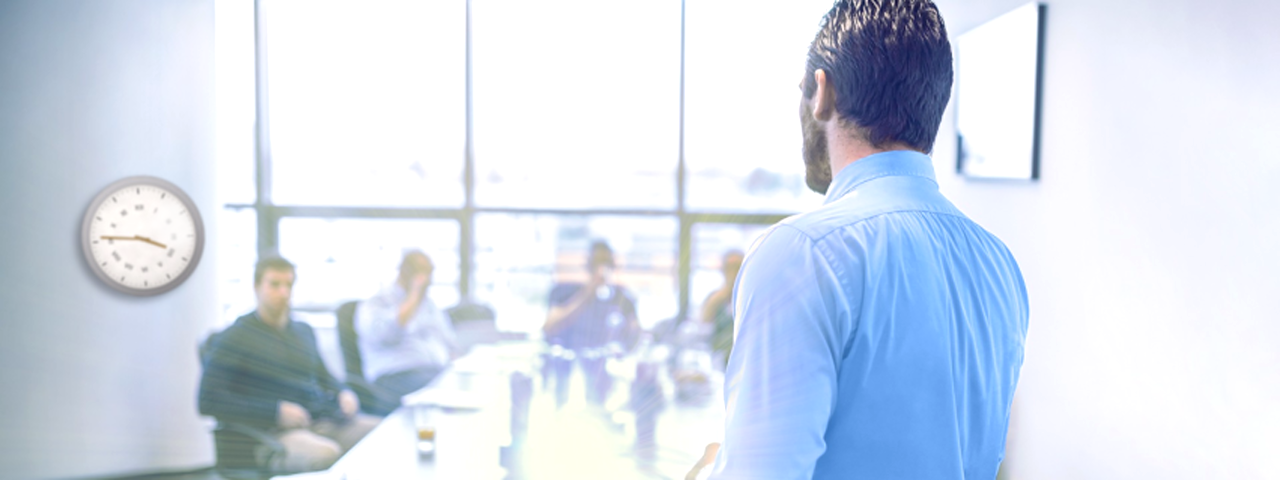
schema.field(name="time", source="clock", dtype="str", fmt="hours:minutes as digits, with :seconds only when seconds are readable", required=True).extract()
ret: 3:46
